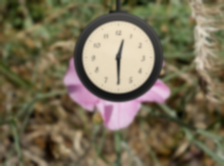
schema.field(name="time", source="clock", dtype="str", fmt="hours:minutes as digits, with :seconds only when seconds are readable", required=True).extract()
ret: 12:30
